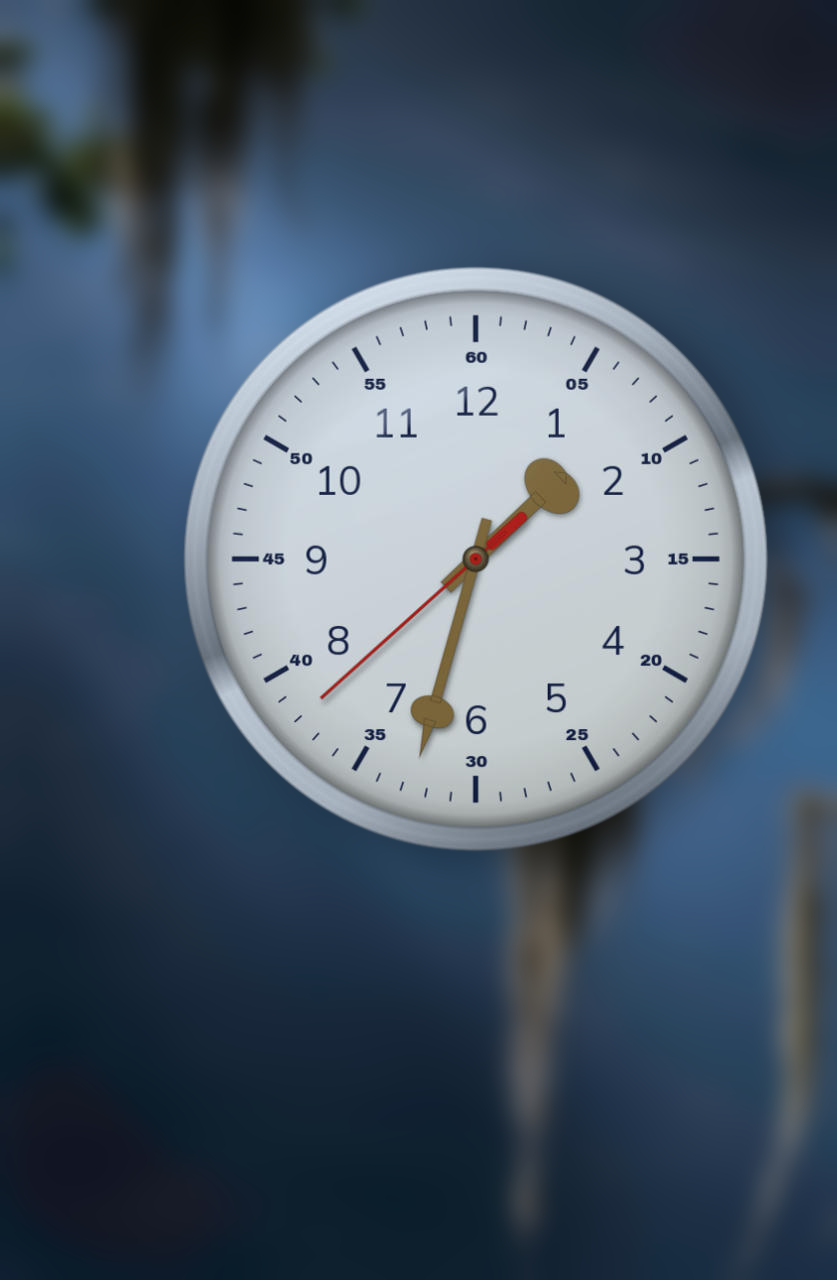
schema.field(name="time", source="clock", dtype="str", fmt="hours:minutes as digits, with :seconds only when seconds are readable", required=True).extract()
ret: 1:32:38
